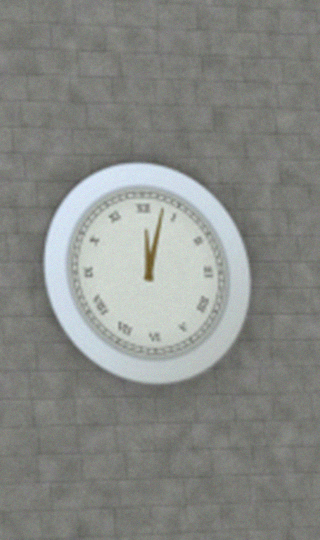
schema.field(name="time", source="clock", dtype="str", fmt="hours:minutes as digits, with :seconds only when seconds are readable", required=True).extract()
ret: 12:03
